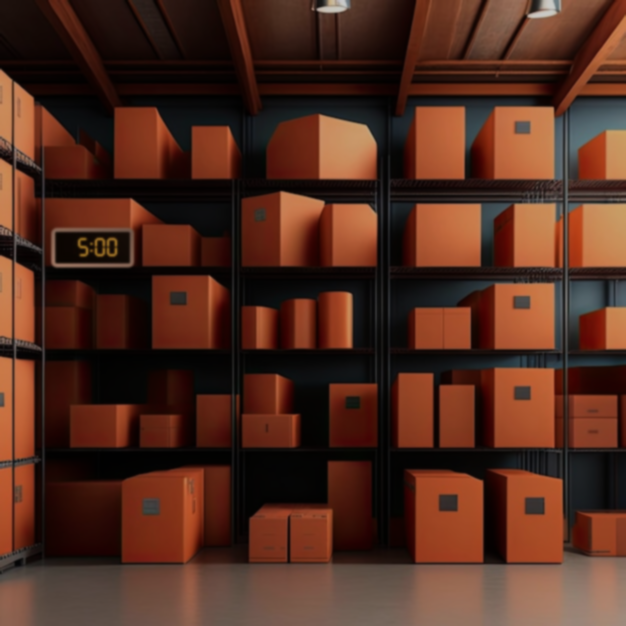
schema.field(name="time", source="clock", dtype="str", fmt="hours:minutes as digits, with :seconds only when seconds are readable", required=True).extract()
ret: 5:00
